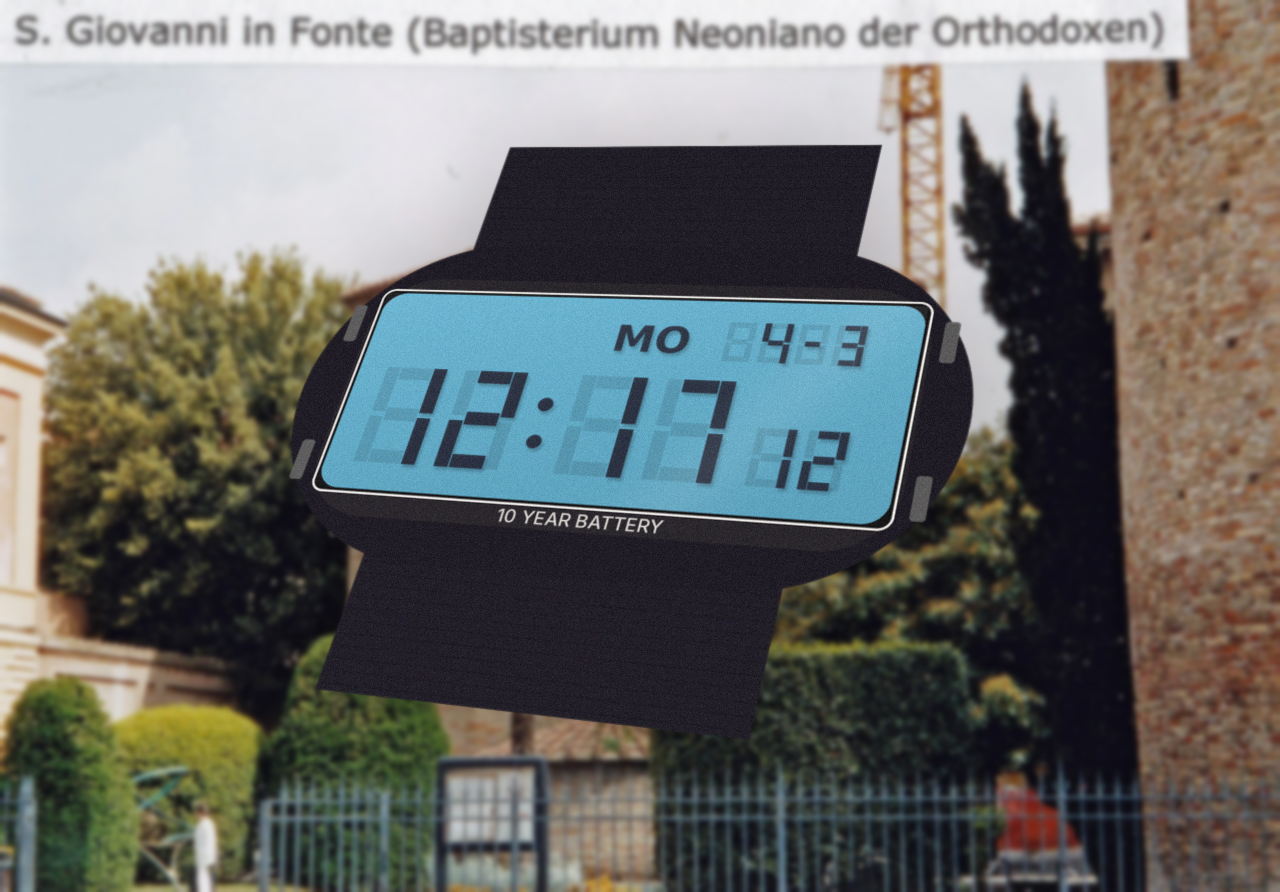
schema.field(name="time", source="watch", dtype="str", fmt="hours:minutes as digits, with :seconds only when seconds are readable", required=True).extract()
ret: 12:17:12
